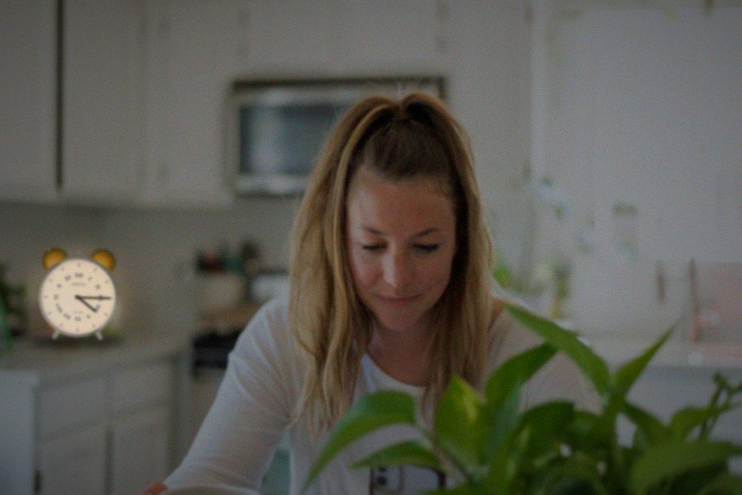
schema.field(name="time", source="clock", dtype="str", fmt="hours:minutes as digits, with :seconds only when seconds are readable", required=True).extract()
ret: 4:15
